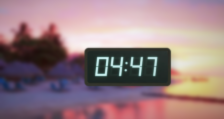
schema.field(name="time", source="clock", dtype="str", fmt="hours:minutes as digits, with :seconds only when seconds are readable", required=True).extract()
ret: 4:47
